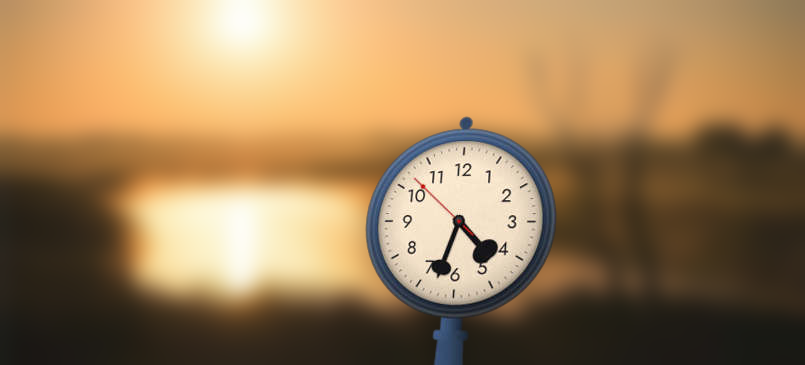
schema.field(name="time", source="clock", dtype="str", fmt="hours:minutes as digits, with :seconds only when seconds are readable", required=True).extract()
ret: 4:32:52
